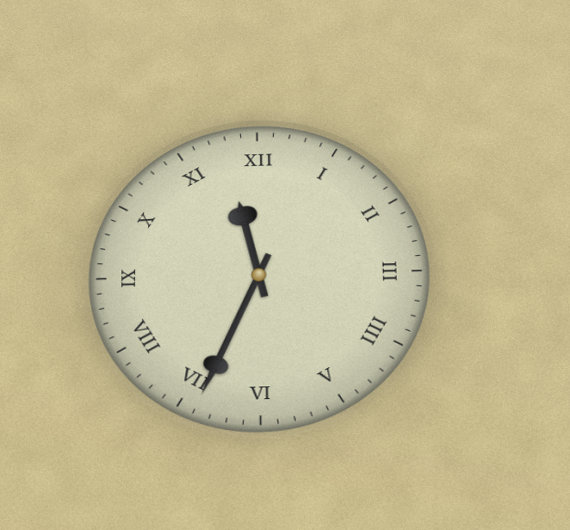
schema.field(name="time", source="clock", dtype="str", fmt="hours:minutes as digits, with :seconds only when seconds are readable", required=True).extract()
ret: 11:34
